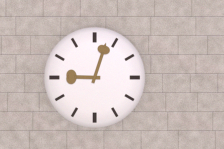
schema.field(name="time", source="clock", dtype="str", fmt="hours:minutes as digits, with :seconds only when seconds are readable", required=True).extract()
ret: 9:03
